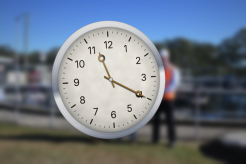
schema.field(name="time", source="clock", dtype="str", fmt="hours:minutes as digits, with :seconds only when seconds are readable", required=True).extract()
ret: 11:20
